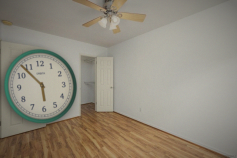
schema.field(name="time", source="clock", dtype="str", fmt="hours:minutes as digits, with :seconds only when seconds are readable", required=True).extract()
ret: 5:53
